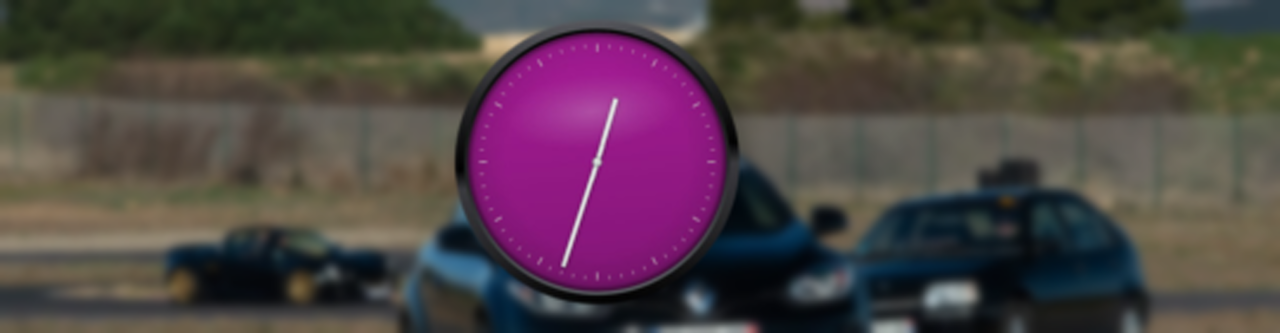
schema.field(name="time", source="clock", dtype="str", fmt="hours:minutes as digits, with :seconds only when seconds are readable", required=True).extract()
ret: 12:33
